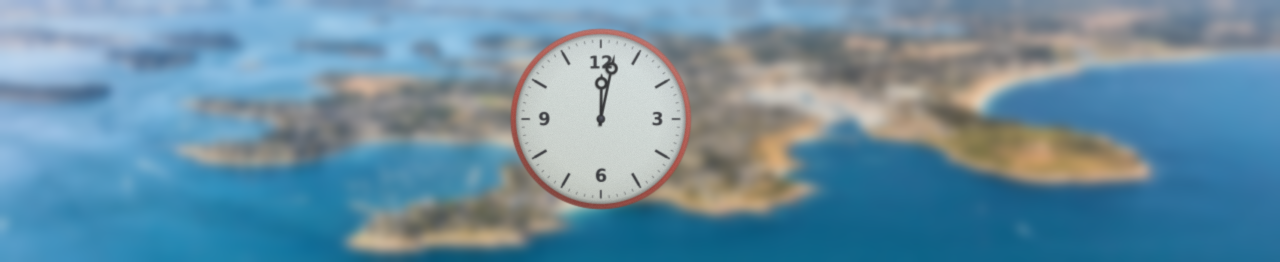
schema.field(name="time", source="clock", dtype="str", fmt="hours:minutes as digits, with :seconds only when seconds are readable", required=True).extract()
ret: 12:02
